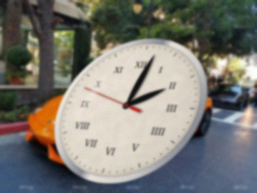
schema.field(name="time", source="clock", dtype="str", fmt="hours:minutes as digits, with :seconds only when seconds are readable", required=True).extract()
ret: 2:01:48
